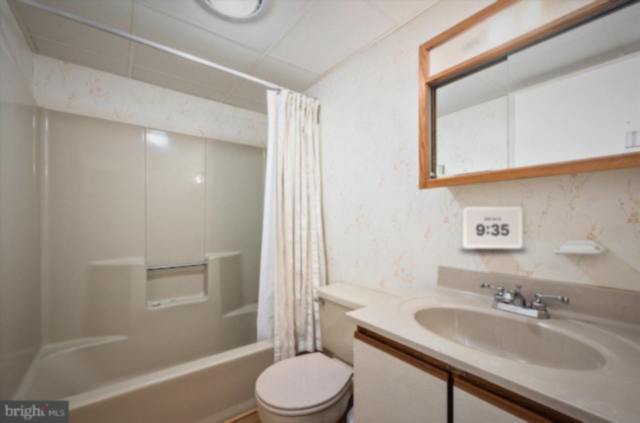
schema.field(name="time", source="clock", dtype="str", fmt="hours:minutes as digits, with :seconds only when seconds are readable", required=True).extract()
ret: 9:35
